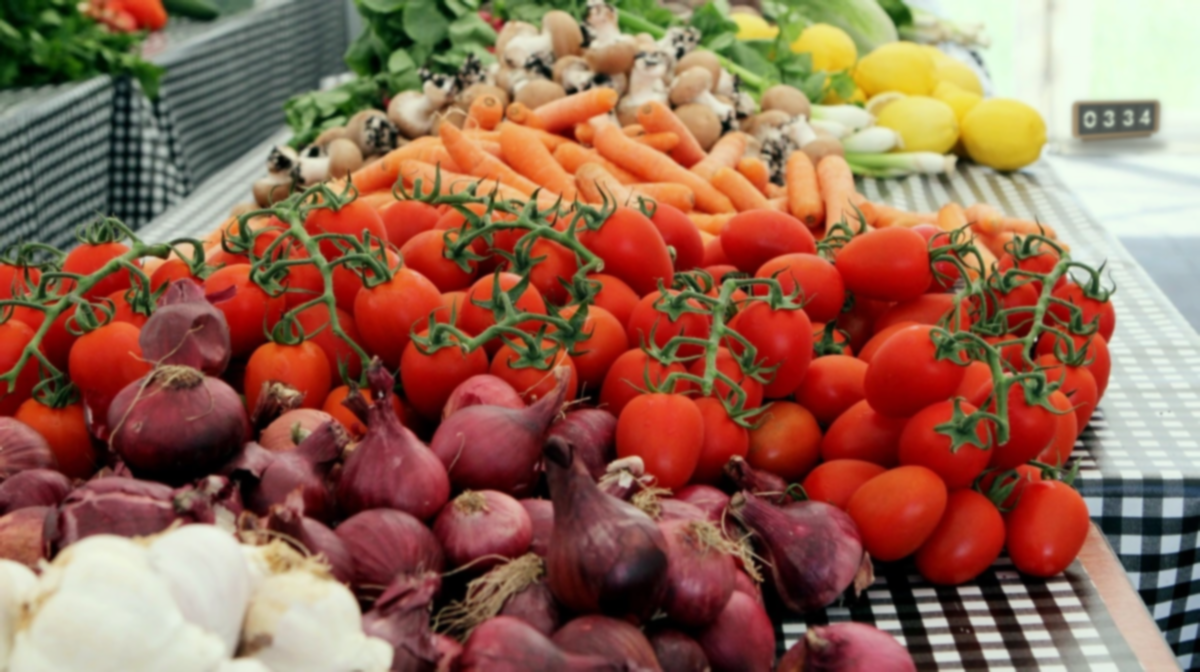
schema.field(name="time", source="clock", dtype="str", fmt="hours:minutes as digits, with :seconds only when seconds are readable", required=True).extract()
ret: 3:34
